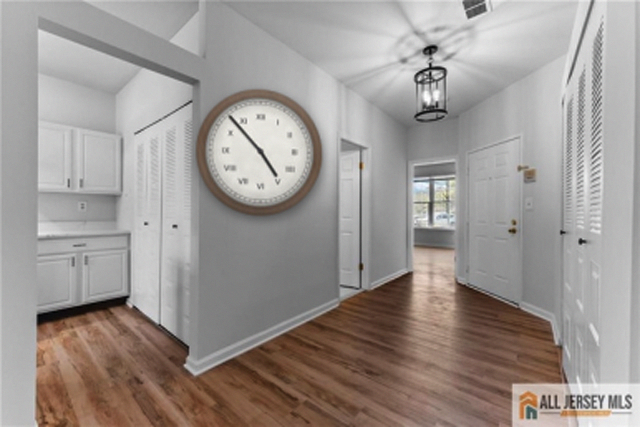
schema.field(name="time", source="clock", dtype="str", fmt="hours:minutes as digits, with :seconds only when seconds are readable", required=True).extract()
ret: 4:53
